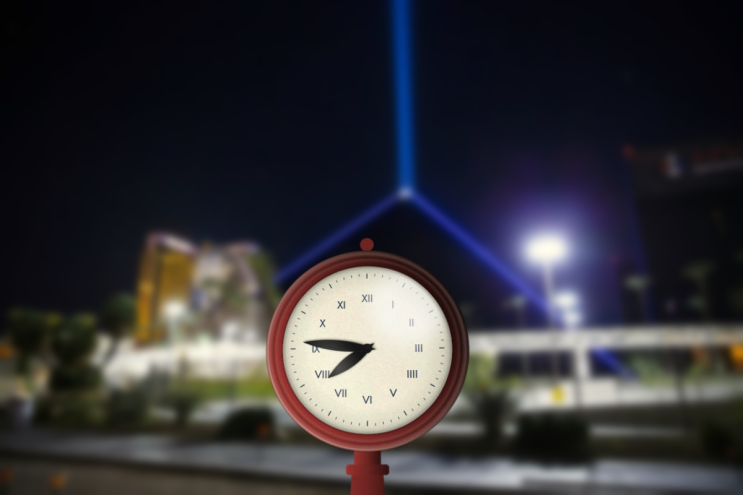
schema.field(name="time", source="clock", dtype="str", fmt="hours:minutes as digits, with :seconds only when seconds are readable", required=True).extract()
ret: 7:46
